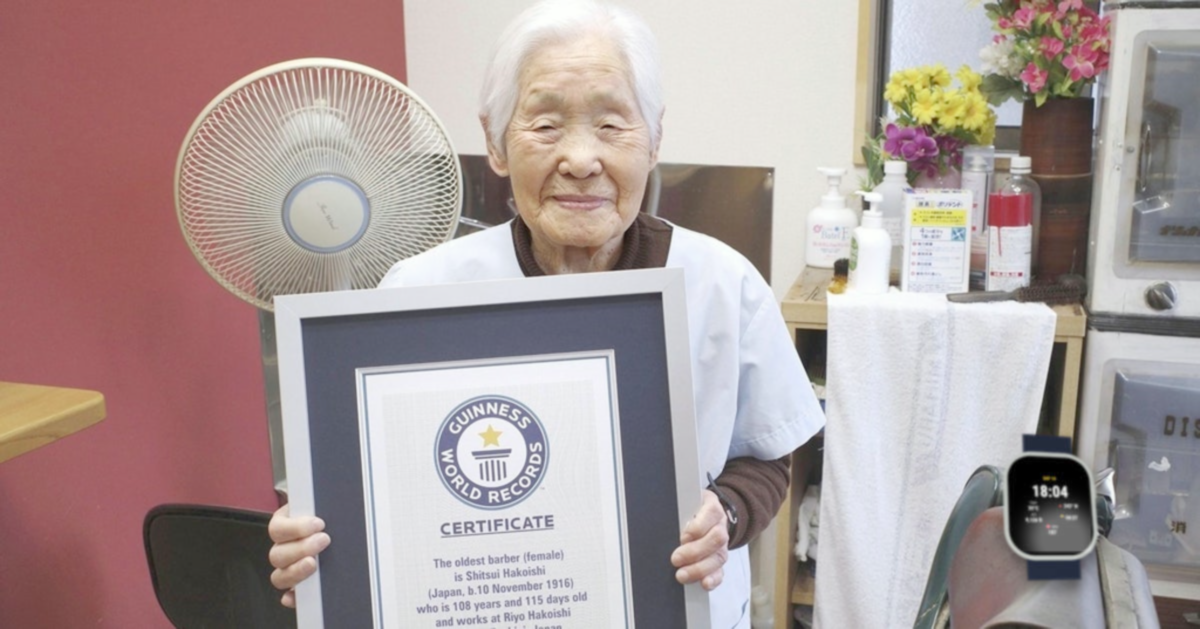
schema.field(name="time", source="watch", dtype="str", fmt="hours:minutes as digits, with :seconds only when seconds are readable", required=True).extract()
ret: 18:04
